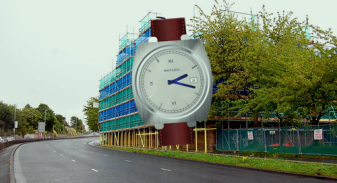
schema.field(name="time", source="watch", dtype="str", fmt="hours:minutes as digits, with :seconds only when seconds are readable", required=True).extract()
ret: 2:18
